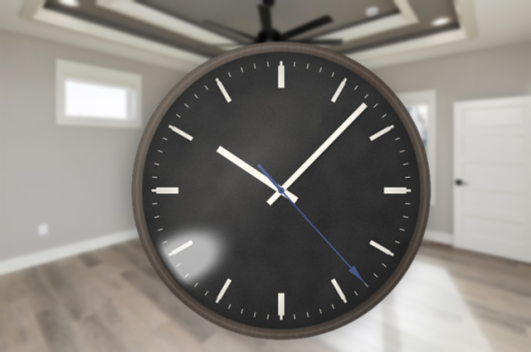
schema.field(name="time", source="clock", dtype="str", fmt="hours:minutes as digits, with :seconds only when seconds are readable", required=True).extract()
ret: 10:07:23
